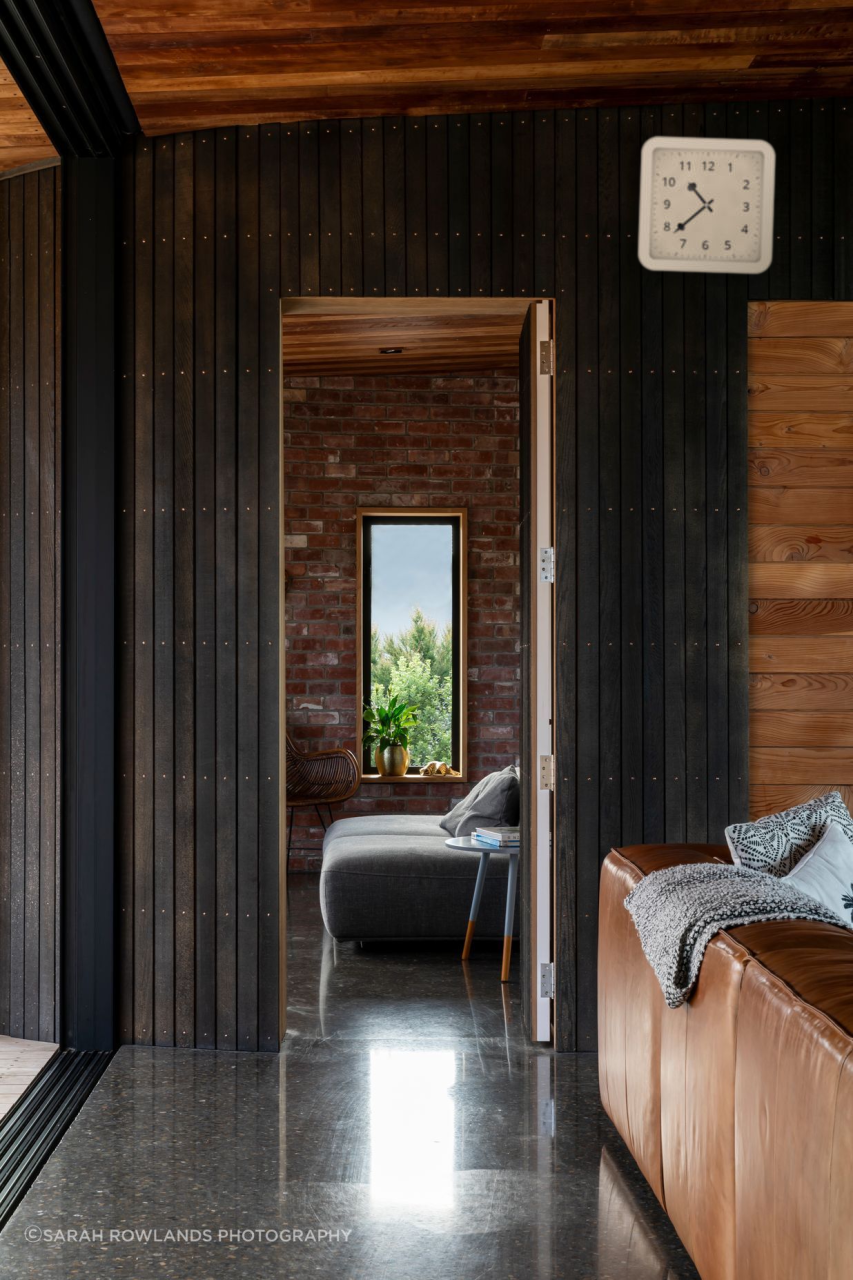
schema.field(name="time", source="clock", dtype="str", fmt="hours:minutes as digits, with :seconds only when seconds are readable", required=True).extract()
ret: 10:38
